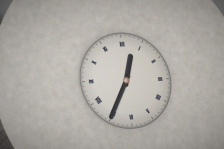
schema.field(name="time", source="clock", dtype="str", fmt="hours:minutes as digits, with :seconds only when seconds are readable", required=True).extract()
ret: 12:35
